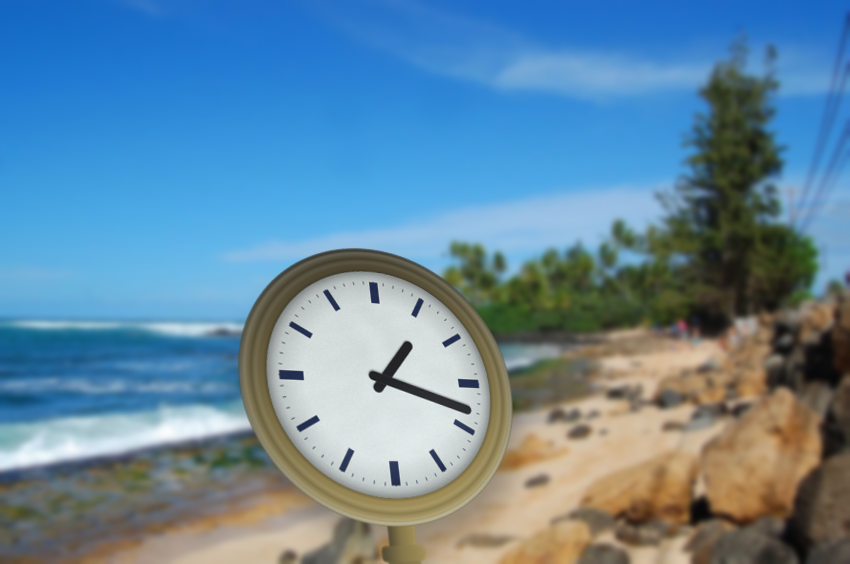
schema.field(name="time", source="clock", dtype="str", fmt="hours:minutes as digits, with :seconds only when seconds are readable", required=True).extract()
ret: 1:18
